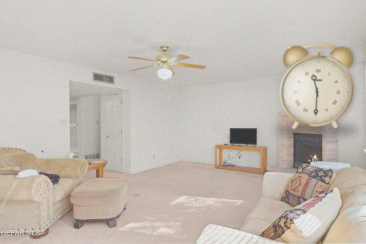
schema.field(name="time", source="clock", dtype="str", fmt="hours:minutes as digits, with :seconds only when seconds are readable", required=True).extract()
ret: 11:30
